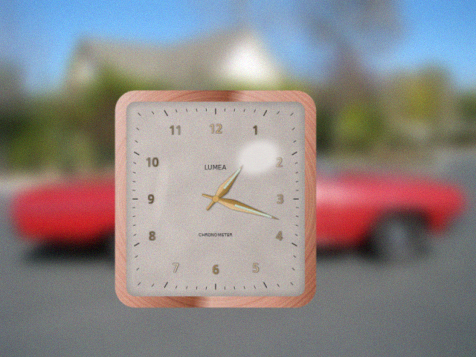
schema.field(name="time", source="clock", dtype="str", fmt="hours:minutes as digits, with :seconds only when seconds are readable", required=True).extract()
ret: 1:18
